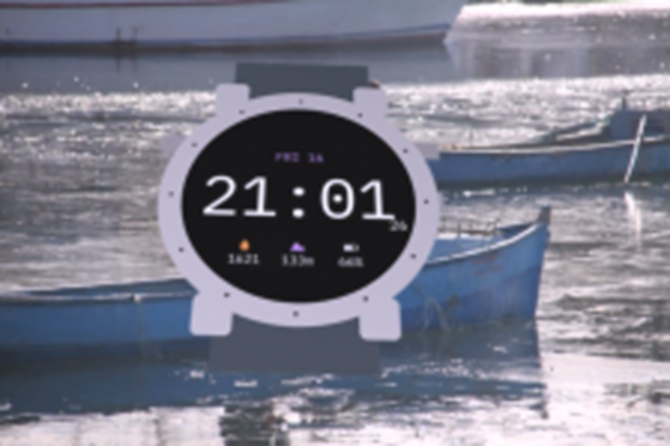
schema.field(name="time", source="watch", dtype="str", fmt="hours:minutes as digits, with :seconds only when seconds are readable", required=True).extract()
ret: 21:01
